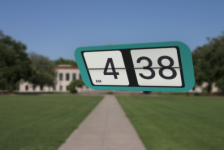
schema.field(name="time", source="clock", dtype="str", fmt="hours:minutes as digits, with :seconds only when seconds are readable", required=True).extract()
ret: 4:38
